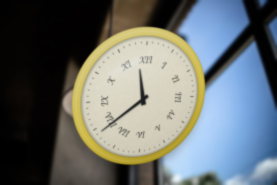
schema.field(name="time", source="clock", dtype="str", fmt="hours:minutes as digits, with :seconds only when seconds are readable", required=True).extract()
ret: 11:39
